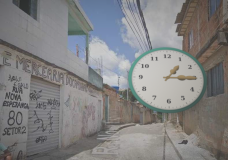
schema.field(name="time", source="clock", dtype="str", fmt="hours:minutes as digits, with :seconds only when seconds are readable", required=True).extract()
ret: 1:15
